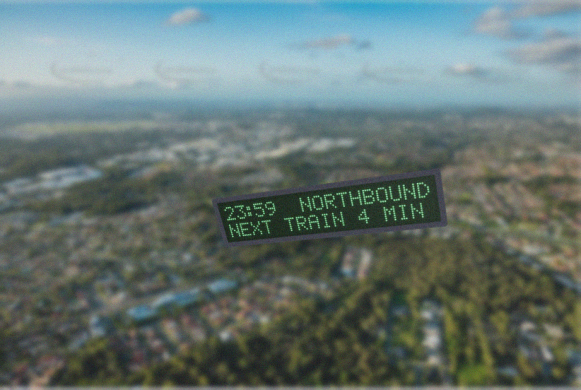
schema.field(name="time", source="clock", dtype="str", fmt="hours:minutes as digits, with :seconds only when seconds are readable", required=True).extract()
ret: 23:59
